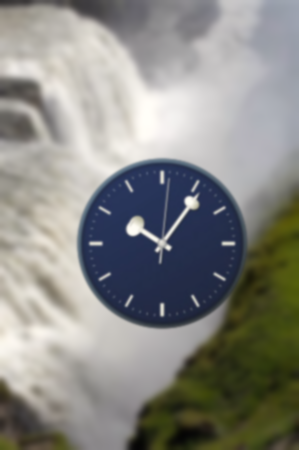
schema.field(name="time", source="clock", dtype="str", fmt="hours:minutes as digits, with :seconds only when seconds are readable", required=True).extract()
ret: 10:06:01
